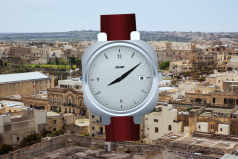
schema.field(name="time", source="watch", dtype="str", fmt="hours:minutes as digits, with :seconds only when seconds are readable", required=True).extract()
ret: 8:09
